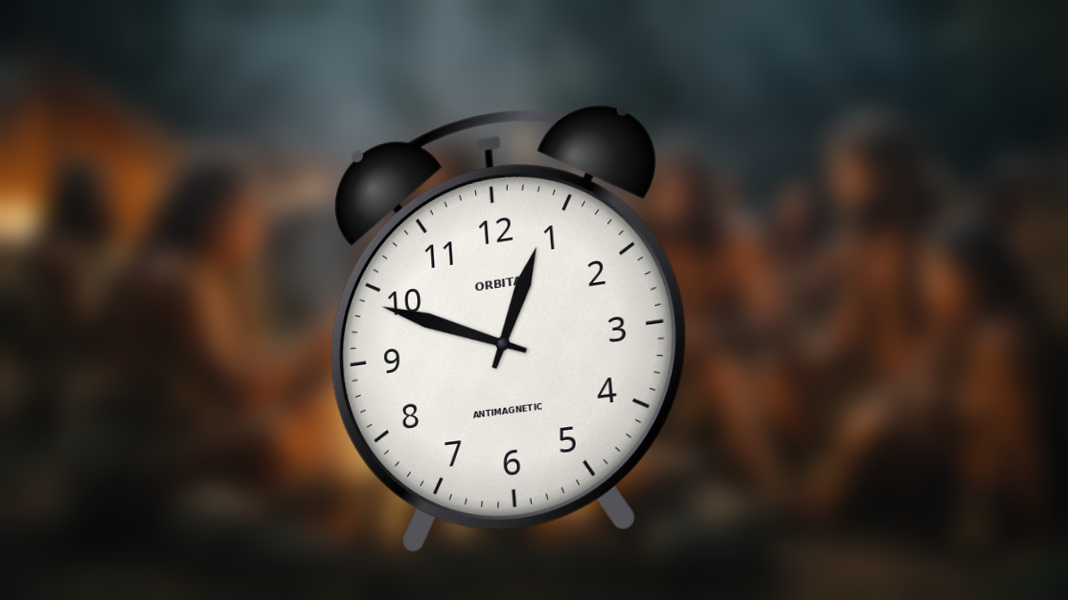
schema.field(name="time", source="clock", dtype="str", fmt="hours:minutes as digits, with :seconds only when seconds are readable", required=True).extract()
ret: 12:49
